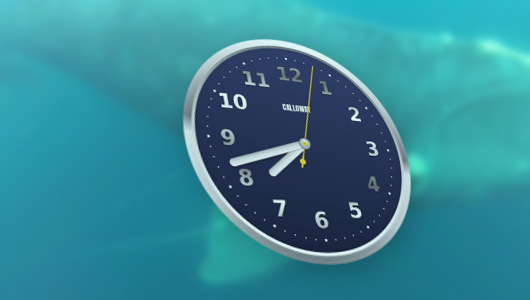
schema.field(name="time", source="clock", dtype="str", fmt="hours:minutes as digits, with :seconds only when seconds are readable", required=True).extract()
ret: 7:42:03
